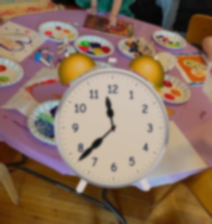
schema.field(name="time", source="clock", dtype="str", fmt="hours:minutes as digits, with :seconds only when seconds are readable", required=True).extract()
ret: 11:38
